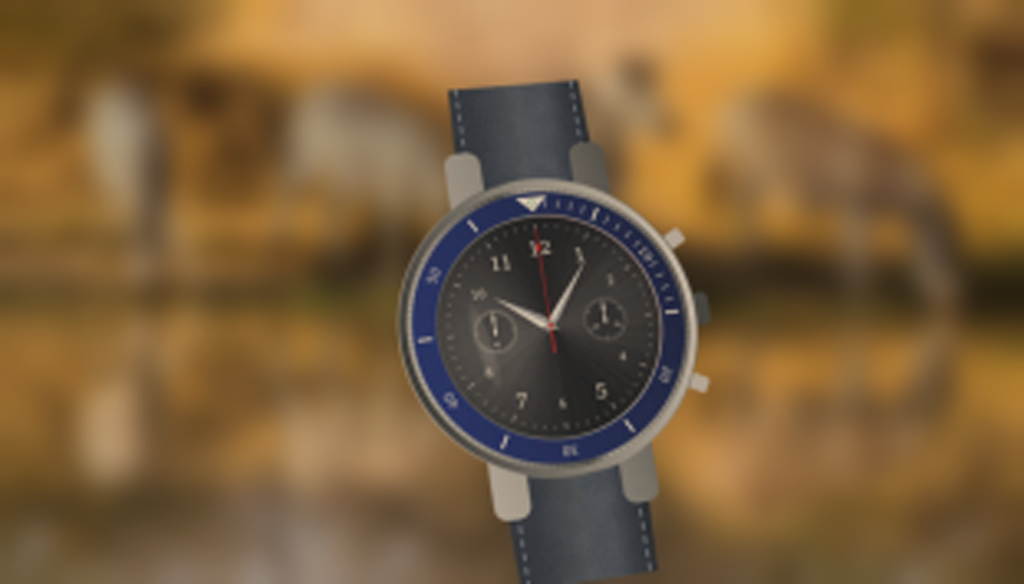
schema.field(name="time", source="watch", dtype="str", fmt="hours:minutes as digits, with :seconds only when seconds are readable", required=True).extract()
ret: 10:06
